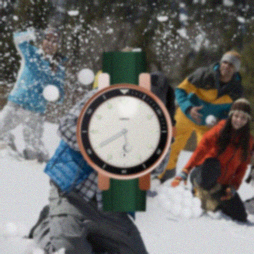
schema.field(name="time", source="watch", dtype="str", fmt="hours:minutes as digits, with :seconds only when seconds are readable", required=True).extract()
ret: 5:40
